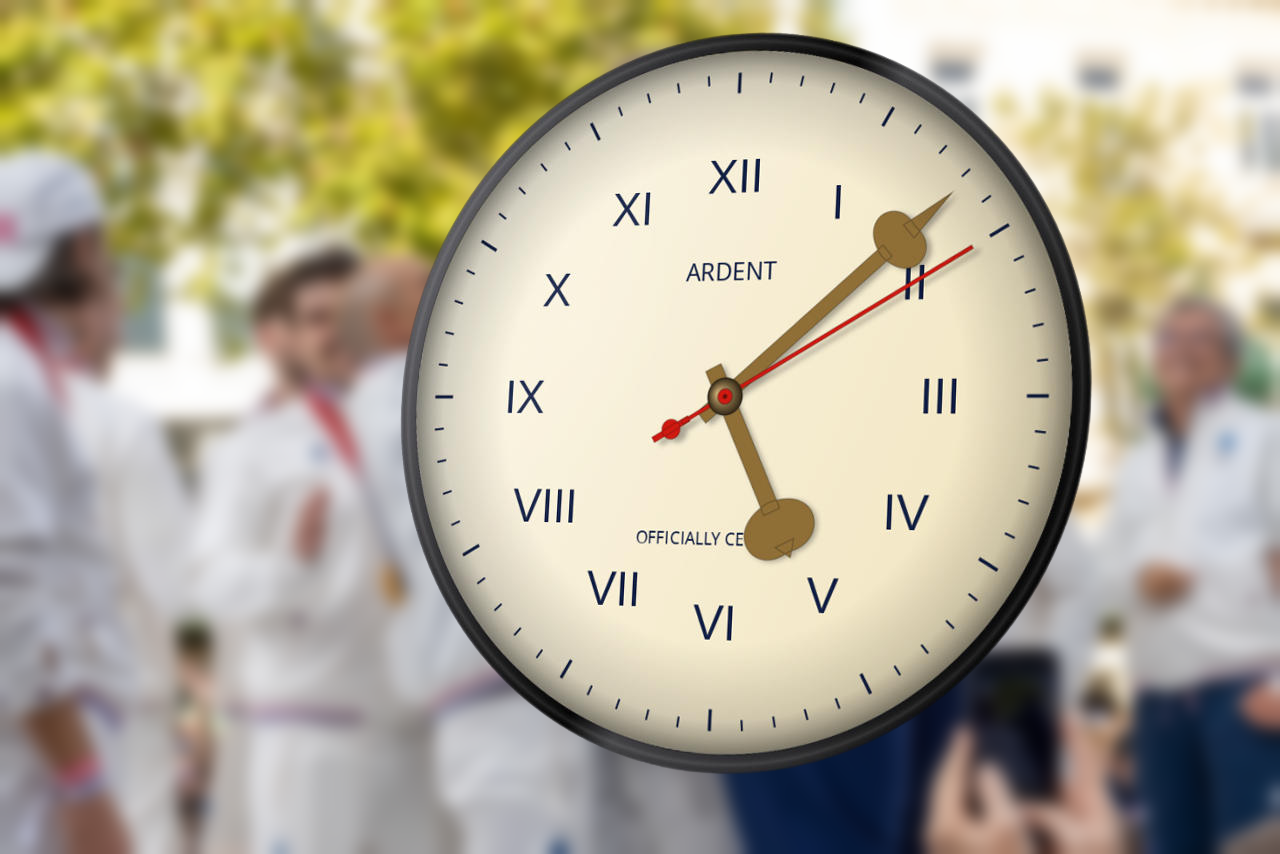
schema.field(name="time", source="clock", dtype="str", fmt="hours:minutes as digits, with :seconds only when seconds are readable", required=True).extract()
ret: 5:08:10
